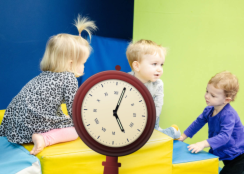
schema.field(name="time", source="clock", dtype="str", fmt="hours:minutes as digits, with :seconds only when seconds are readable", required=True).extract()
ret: 5:03
